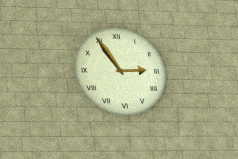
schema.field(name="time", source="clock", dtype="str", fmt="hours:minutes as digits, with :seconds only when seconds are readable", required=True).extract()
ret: 2:55
